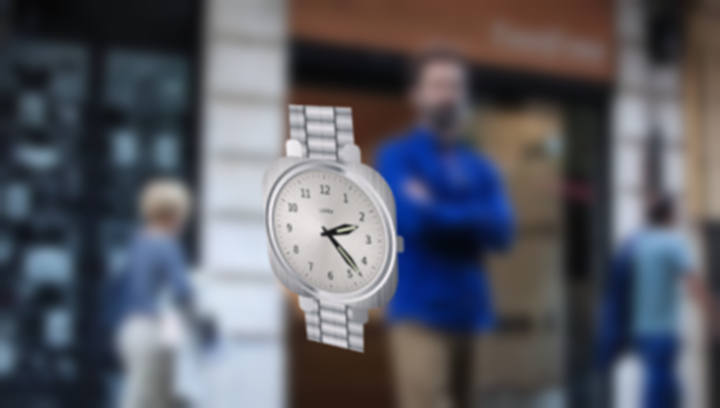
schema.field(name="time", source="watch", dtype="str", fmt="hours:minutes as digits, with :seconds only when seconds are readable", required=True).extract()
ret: 2:23
